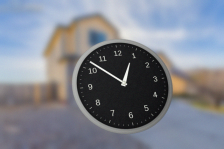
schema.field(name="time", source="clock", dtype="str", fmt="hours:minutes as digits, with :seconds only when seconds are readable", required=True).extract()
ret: 12:52
